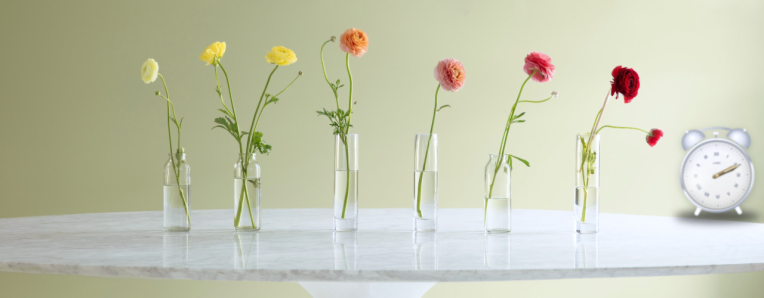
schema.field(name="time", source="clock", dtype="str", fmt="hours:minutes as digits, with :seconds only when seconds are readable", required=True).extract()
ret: 2:11
